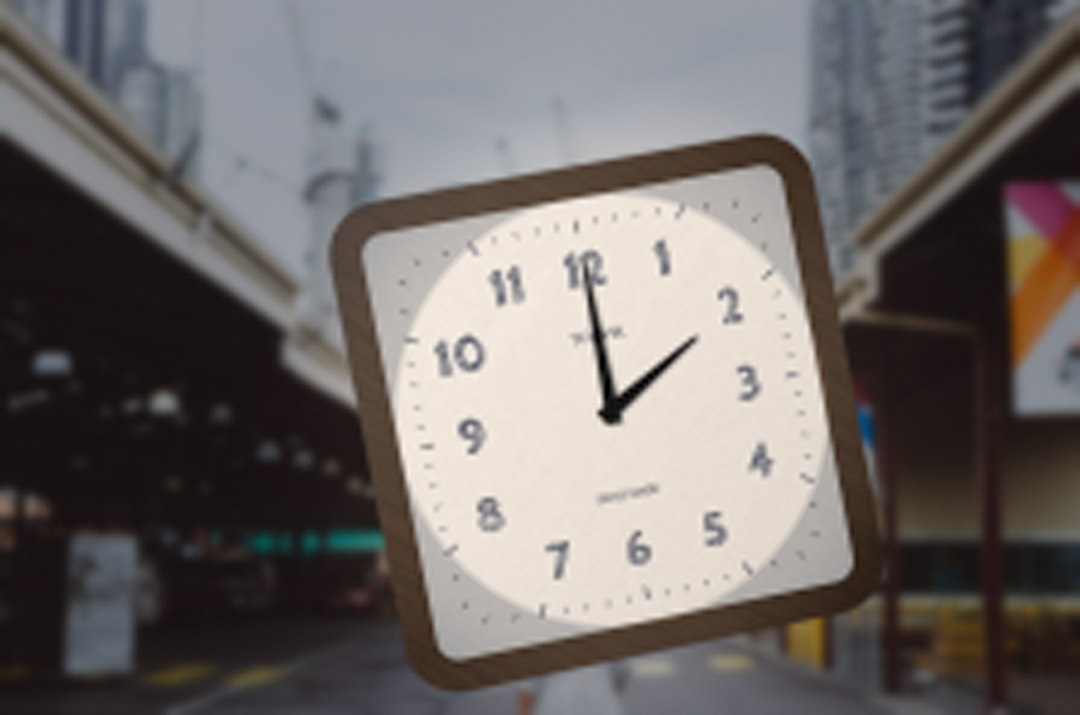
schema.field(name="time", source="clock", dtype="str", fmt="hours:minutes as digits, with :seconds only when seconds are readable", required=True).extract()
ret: 2:00
